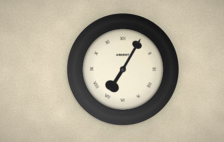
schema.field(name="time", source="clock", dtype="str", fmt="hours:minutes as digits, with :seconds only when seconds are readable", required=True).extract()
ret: 7:05
